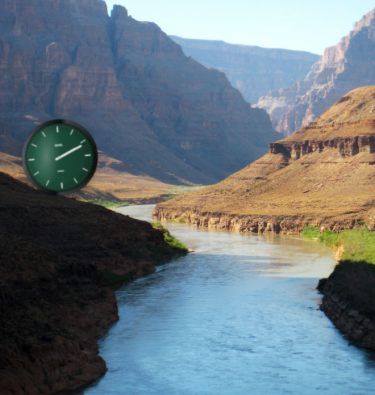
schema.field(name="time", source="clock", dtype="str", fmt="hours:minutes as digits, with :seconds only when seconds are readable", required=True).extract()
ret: 2:11
